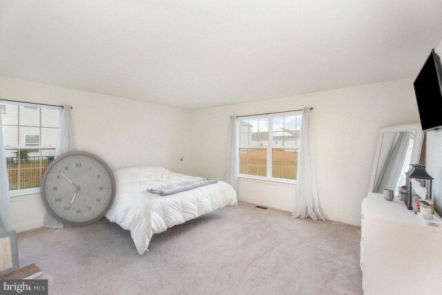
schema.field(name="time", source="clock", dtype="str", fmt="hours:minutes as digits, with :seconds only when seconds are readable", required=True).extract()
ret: 6:52
